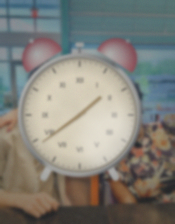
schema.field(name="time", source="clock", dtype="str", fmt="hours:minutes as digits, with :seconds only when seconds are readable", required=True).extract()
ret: 1:39
